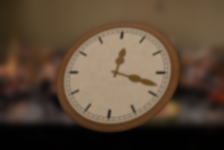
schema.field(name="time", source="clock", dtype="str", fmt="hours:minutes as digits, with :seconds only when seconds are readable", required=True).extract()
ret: 12:18
